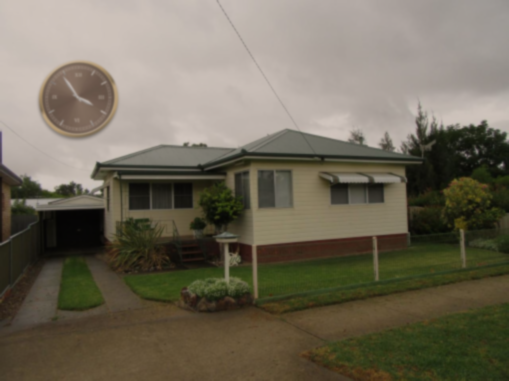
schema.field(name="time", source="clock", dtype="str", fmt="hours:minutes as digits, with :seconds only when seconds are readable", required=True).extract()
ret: 3:54
